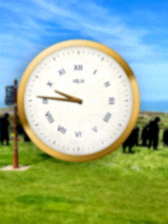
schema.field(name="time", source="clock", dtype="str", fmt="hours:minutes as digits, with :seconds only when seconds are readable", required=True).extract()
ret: 9:46
